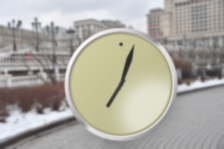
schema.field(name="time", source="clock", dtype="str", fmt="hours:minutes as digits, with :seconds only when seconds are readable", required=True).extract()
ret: 7:03
